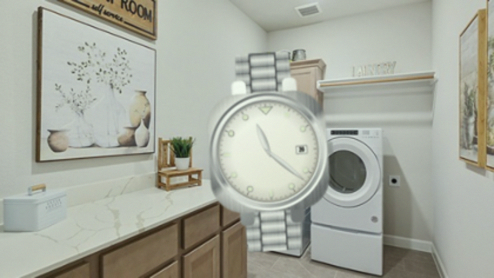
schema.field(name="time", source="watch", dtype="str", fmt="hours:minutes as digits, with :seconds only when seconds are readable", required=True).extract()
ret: 11:22
